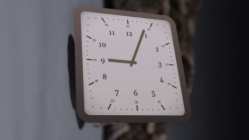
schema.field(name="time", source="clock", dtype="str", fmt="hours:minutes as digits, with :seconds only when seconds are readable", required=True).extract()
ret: 9:04
